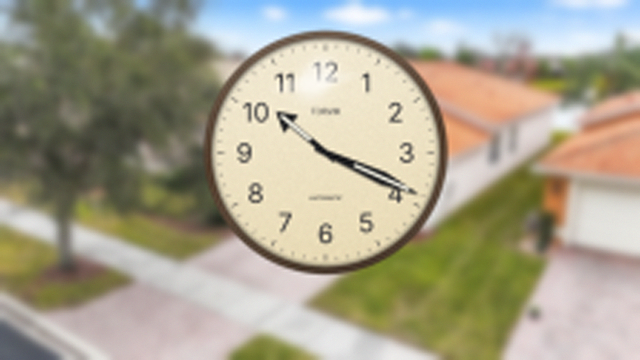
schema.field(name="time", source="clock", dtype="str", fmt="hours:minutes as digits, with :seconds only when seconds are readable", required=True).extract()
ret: 10:19
